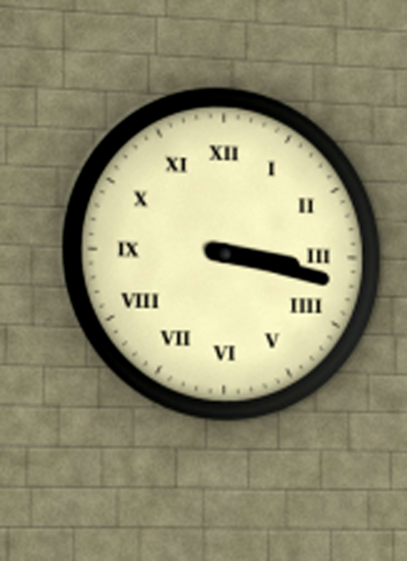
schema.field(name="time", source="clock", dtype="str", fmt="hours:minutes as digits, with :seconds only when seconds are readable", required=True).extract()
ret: 3:17
